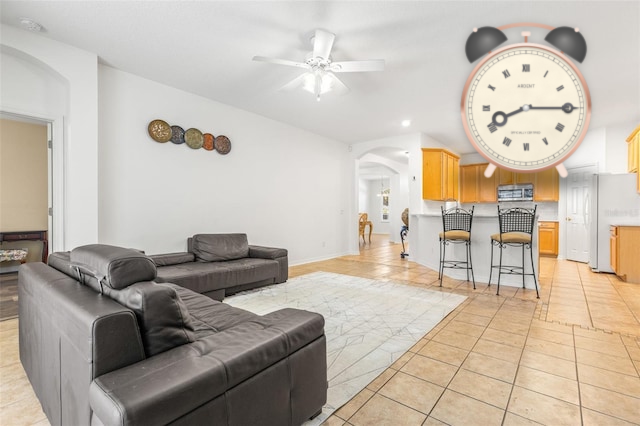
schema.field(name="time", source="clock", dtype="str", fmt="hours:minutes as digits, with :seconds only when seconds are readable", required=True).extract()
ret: 8:15
